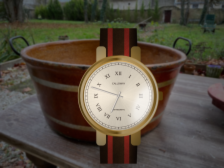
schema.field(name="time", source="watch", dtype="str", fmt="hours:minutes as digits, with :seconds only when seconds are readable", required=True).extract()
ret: 6:48
